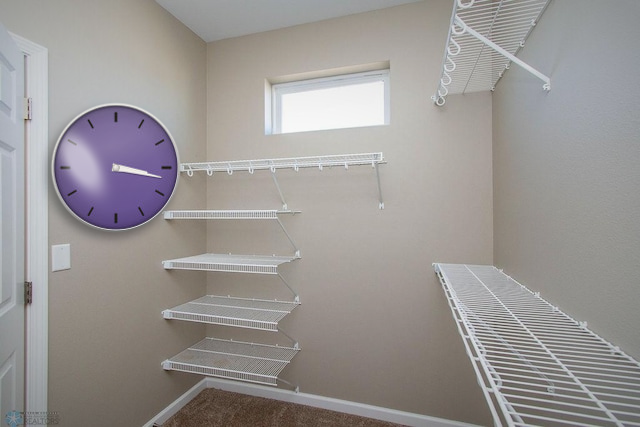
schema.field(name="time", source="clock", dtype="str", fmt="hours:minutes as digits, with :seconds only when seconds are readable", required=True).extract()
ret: 3:17
